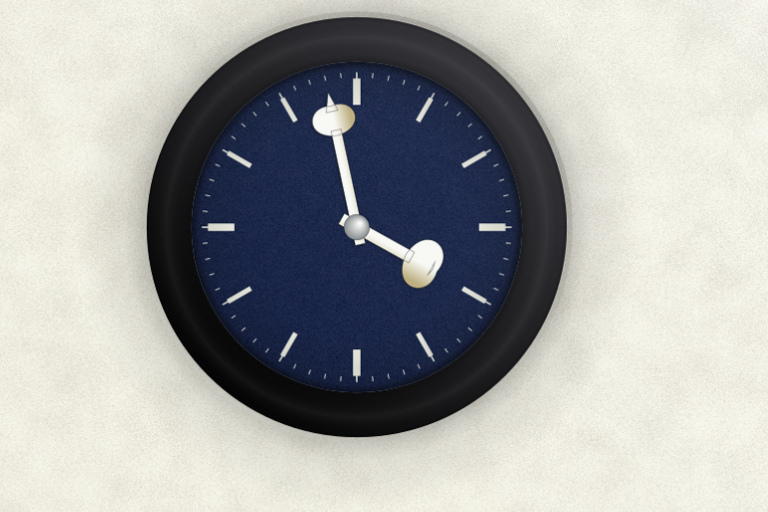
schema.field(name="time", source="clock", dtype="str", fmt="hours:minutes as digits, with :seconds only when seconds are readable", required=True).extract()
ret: 3:58
